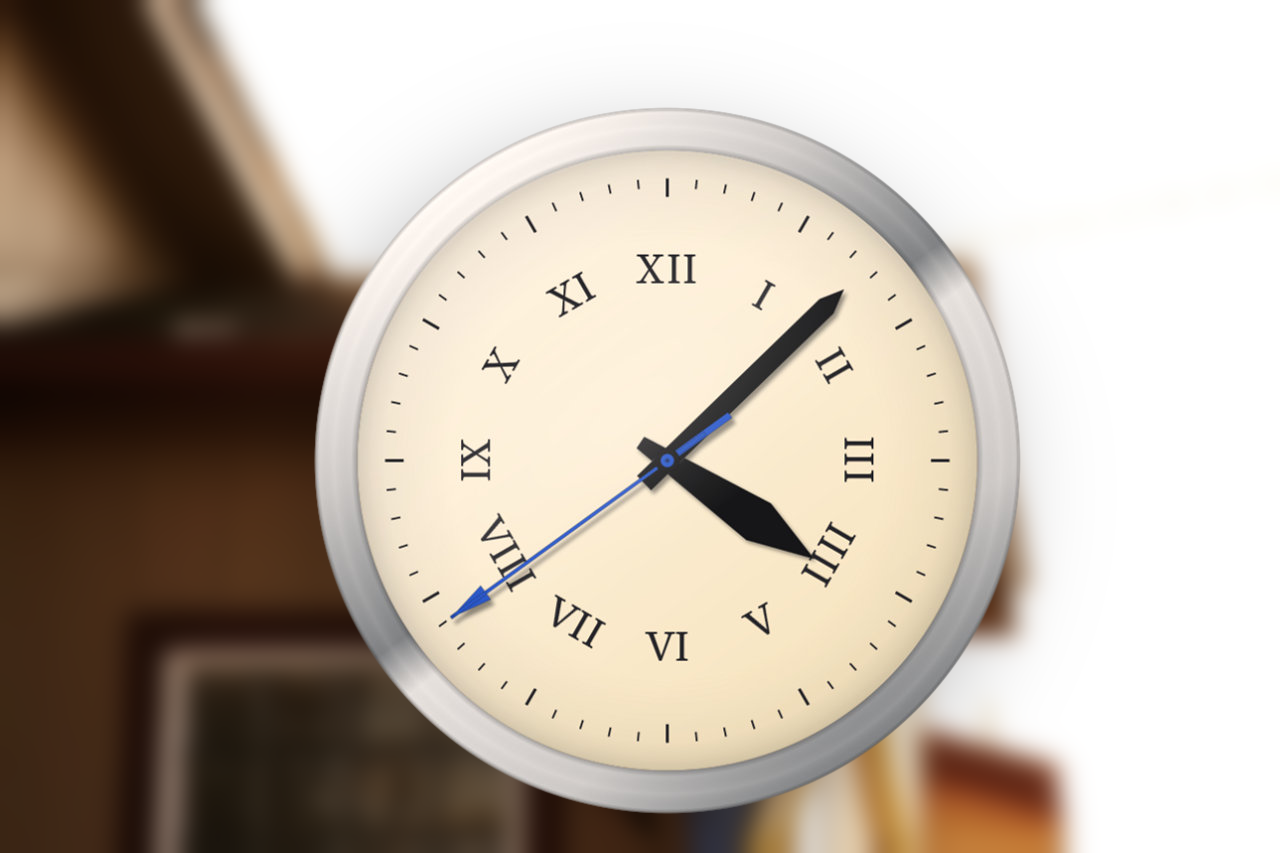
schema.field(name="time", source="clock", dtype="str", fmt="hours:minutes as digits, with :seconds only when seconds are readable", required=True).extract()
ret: 4:07:39
